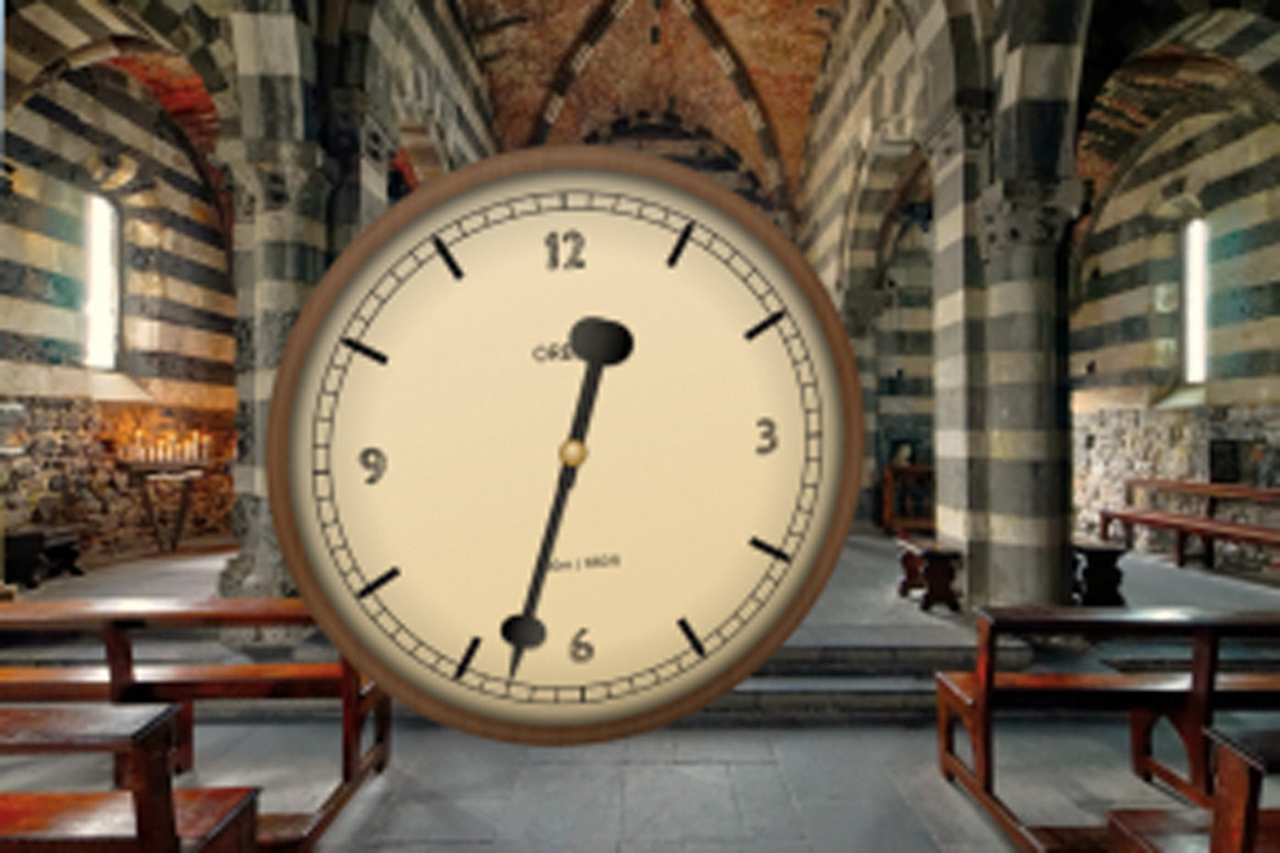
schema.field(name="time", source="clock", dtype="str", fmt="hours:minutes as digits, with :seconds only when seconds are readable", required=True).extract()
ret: 12:33
